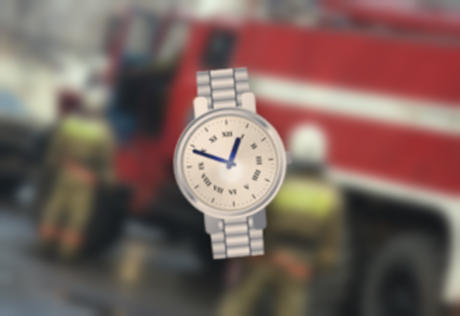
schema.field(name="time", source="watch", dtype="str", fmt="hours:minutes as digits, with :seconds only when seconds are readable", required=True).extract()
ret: 12:49
